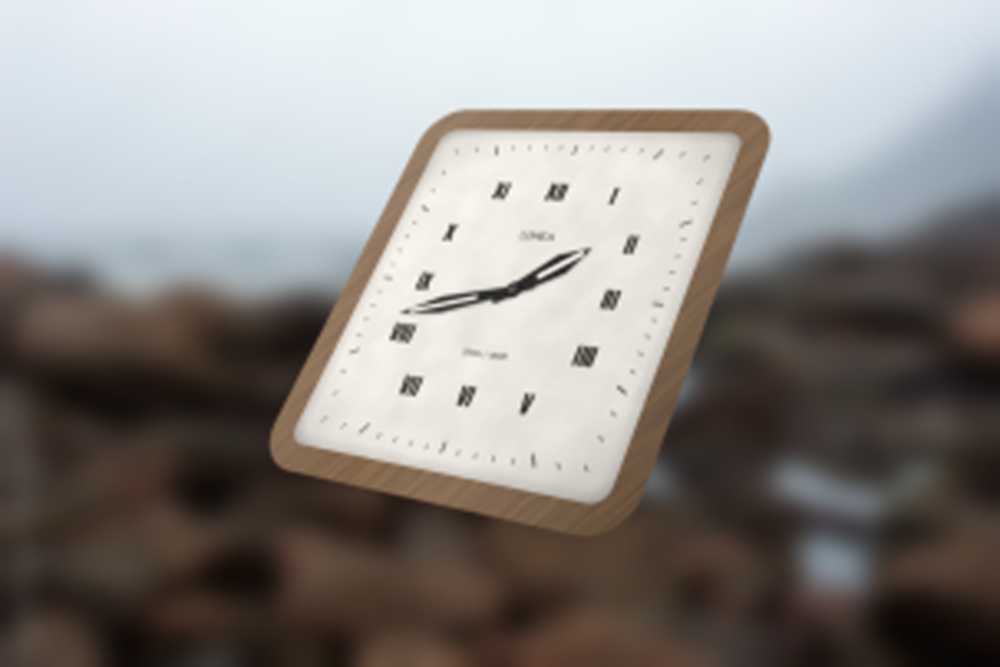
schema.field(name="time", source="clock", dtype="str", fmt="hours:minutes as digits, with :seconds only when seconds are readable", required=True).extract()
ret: 1:42
